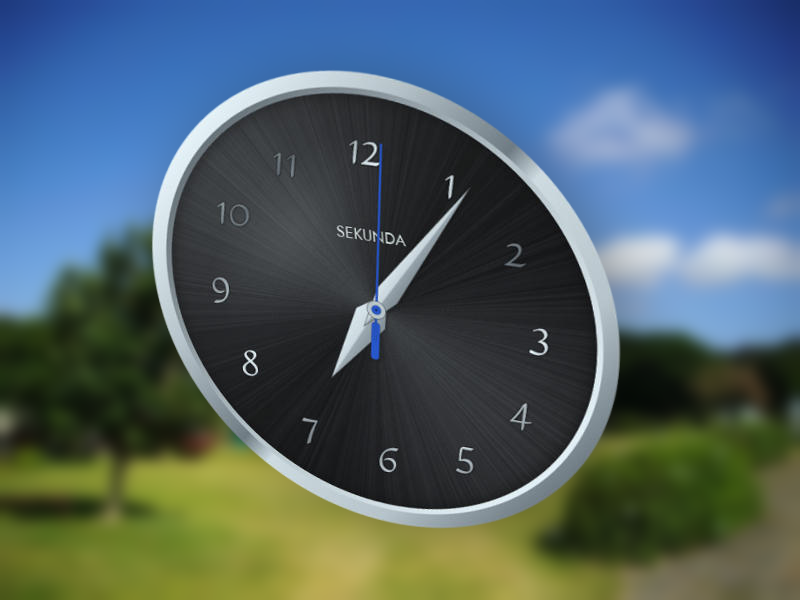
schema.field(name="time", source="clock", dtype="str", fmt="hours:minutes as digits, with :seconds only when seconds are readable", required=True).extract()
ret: 7:06:01
